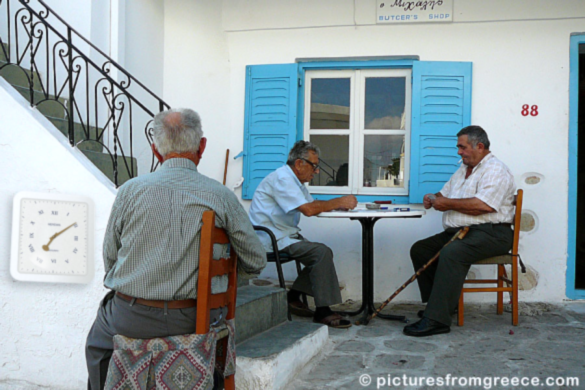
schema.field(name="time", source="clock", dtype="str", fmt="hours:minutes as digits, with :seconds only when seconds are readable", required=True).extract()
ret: 7:09
